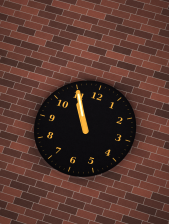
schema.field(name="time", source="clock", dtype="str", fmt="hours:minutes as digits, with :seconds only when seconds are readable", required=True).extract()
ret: 10:55
